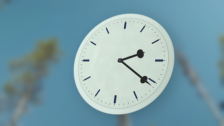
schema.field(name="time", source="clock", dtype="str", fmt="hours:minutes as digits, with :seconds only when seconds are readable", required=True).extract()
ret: 2:21
